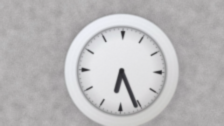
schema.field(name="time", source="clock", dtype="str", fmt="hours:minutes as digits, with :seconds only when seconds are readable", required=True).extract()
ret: 6:26
